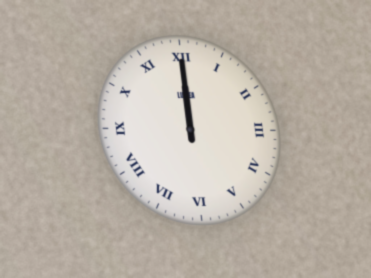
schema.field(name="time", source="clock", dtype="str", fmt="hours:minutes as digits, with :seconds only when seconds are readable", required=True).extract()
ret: 12:00
